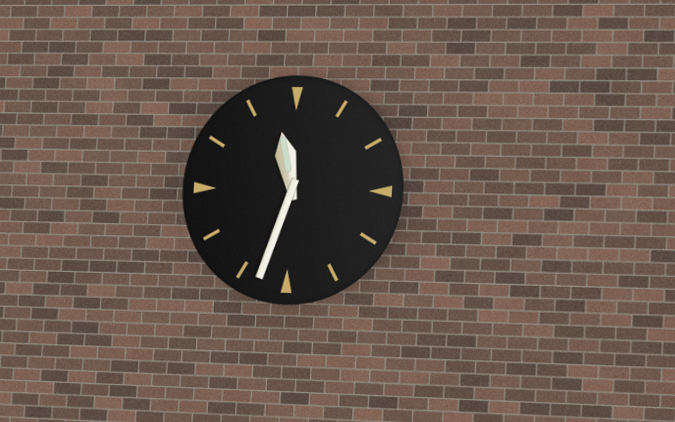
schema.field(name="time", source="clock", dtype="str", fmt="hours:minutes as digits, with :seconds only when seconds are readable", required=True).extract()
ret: 11:33
